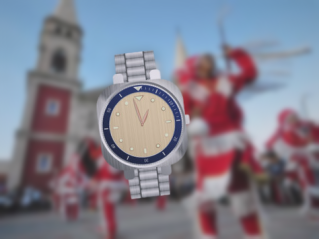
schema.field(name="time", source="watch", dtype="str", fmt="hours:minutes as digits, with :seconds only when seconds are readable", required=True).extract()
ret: 12:58
